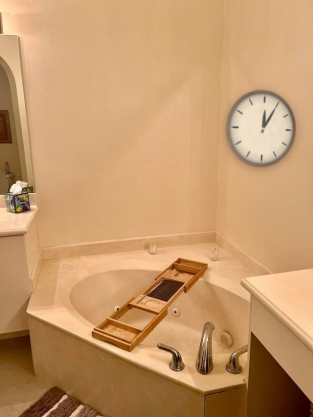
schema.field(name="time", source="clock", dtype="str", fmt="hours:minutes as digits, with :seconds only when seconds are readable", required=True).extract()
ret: 12:05
